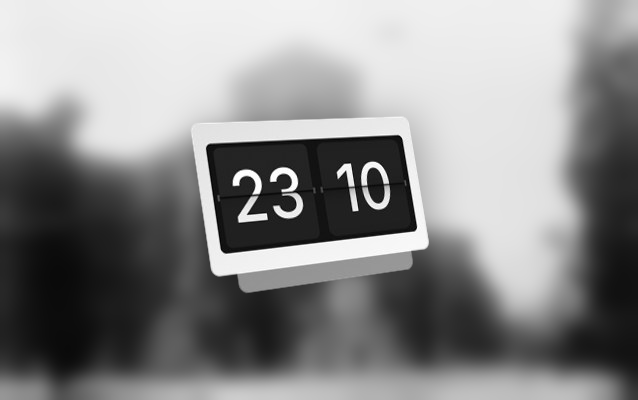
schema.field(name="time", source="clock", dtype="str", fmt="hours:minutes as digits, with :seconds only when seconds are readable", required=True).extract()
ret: 23:10
